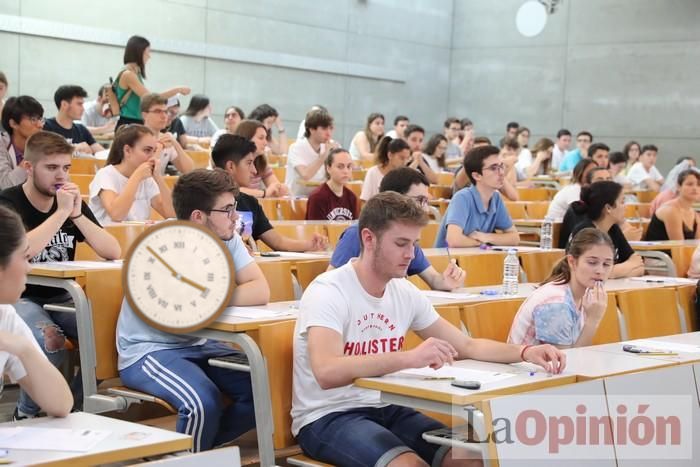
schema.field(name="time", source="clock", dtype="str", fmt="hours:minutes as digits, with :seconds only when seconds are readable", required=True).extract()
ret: 3:52
